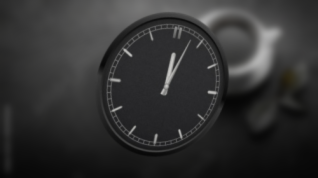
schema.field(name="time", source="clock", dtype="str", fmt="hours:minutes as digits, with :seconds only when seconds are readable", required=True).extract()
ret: 12:03
